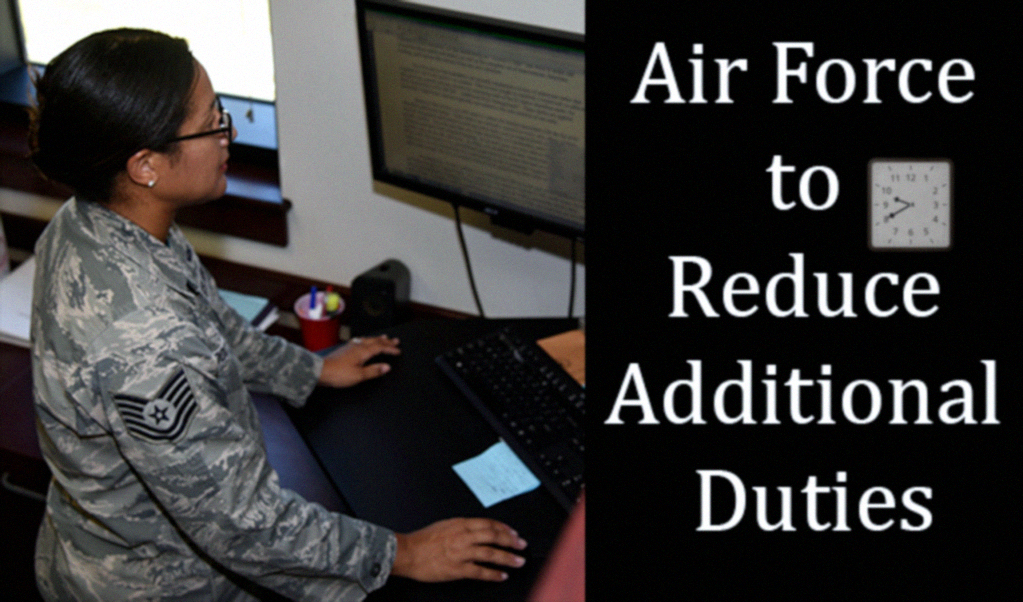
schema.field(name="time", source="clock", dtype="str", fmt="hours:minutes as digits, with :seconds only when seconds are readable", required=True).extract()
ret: 9:40
